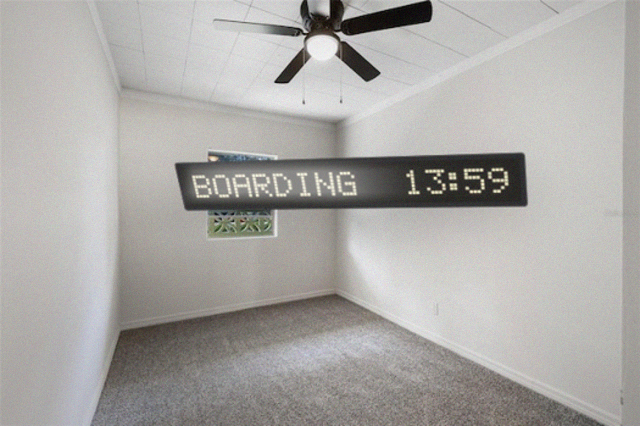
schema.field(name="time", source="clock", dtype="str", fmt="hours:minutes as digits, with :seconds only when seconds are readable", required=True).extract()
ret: 13:59
